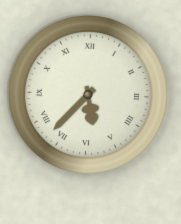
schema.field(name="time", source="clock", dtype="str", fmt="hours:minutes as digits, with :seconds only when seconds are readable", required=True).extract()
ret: 5:37
